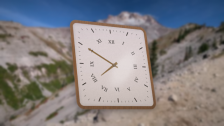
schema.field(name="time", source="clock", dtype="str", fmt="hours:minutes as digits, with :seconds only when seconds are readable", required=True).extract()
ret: 7:50
